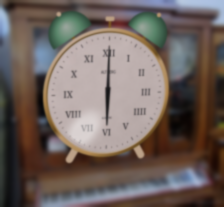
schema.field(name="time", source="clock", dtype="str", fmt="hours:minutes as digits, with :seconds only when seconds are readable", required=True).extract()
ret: 6:00
